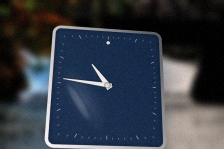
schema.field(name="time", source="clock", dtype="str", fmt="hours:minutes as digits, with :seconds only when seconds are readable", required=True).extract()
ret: 10:46
